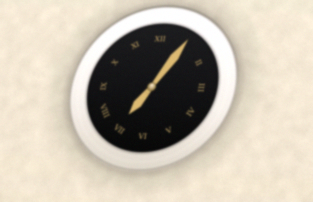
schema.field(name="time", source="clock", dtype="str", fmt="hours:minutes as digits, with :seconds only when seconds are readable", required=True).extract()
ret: 7:05
